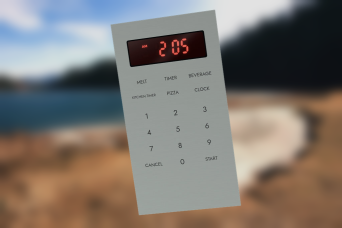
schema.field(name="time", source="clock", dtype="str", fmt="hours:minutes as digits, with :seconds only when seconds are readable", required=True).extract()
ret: 2:05
